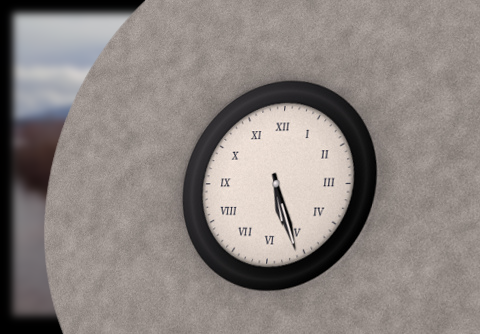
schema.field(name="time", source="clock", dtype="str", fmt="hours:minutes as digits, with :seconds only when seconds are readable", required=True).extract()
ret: 5:26
